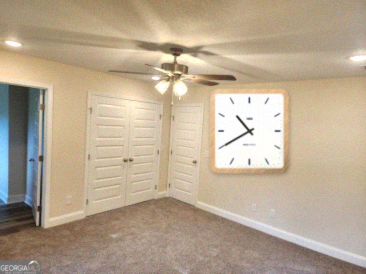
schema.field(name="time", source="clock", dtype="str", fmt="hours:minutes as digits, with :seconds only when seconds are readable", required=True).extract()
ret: 10:40
